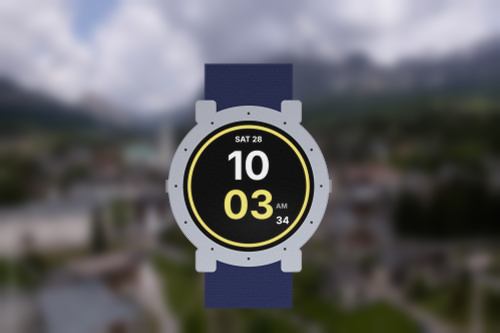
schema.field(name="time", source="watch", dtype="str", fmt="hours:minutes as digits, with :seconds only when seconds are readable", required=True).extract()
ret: 10:03:34
